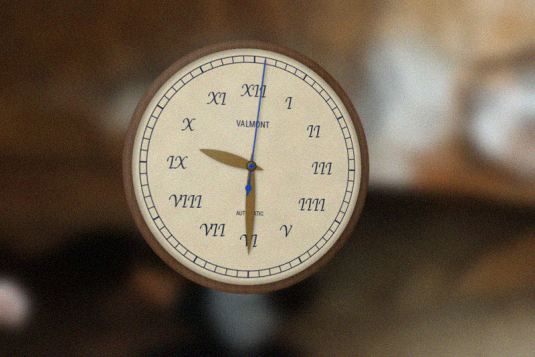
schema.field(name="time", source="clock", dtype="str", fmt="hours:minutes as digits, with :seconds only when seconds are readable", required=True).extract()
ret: 9:30:01
